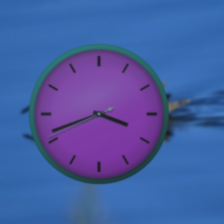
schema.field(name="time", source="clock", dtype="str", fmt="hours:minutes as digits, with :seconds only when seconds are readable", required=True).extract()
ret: 3:41:41
